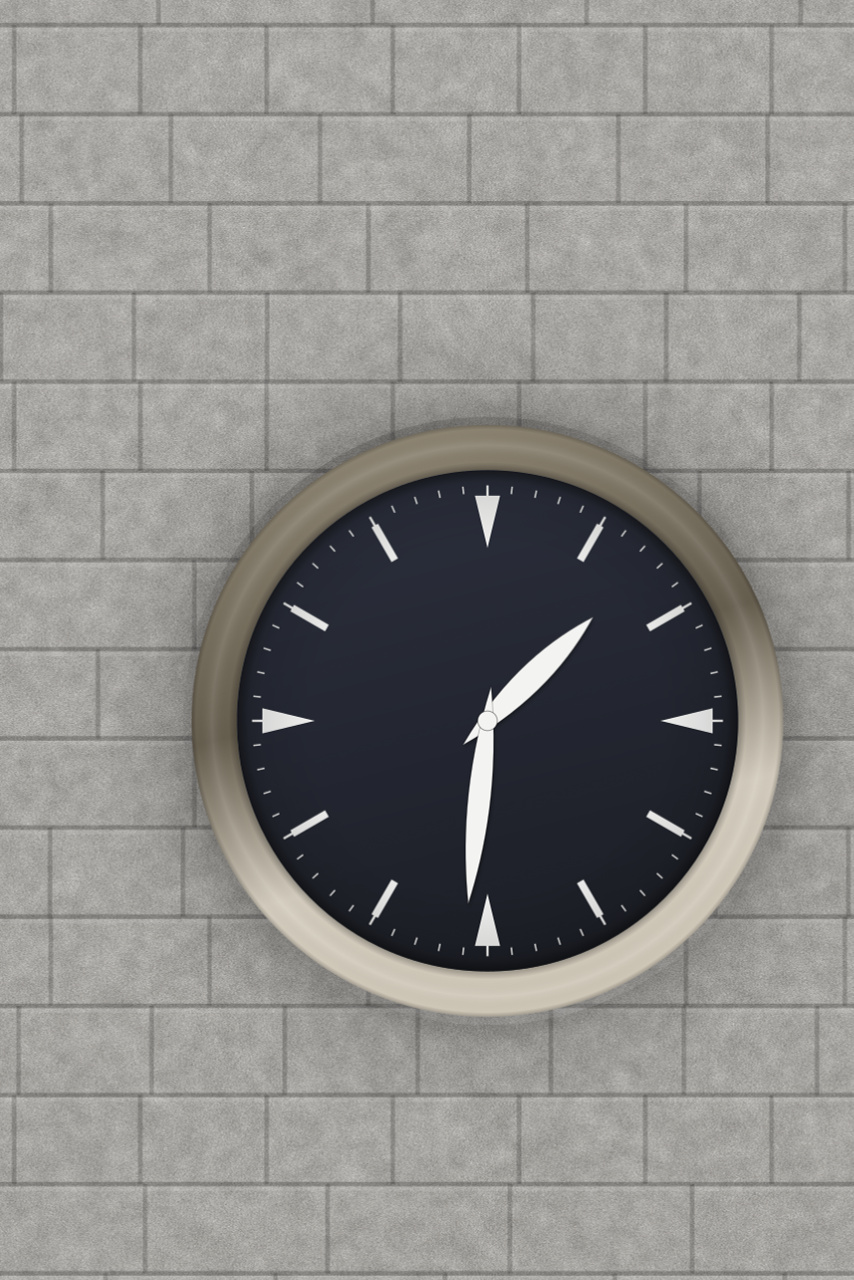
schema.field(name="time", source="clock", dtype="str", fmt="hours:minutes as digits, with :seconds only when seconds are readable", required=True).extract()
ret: 1:31
